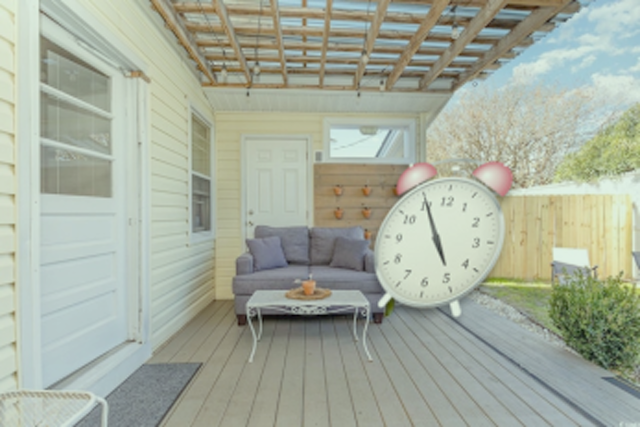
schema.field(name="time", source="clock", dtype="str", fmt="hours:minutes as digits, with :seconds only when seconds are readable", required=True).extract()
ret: 4:55
